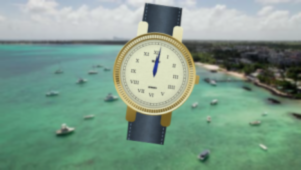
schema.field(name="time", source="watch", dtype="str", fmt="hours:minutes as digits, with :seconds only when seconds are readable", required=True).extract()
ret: 12:01
